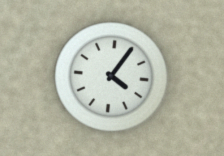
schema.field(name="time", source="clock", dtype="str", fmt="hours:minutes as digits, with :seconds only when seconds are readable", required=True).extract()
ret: 4:05
